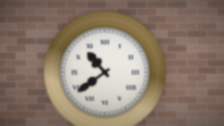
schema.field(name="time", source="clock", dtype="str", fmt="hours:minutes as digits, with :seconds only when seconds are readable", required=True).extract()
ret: 10:39
